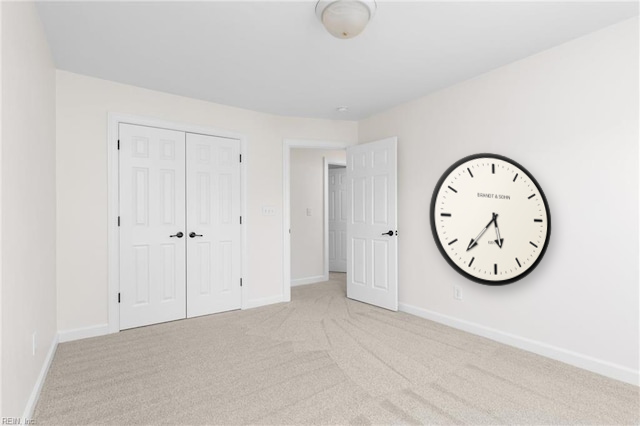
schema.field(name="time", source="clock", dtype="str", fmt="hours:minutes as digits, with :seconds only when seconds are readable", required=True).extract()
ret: 5:37
